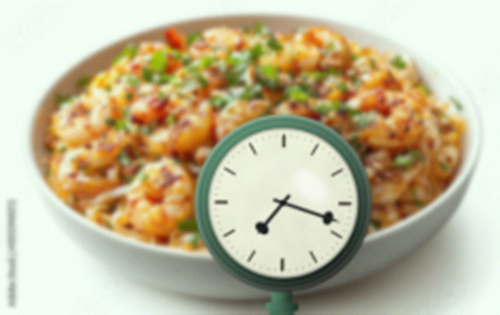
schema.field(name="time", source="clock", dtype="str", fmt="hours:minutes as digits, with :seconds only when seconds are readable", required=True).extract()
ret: 7:18
